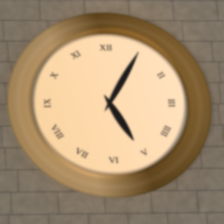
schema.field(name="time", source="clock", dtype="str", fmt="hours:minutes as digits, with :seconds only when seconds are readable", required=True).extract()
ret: 5:05
